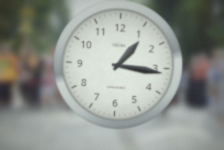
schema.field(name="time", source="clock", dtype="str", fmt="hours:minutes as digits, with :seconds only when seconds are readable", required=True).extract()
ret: 1:16
